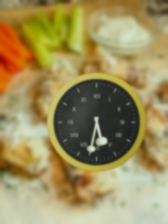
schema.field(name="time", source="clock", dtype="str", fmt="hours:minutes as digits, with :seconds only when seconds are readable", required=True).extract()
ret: 5:32
